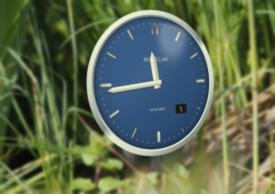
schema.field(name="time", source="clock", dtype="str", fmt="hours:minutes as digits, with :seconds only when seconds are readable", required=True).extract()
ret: 11:44
